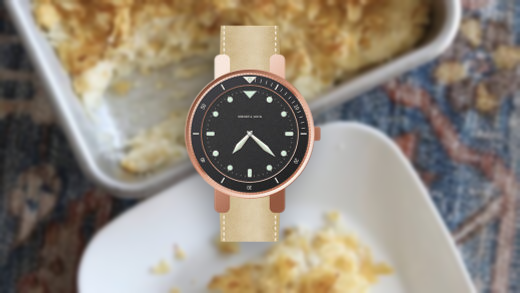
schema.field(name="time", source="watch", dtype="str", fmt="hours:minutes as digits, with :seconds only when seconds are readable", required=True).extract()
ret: 7:22
